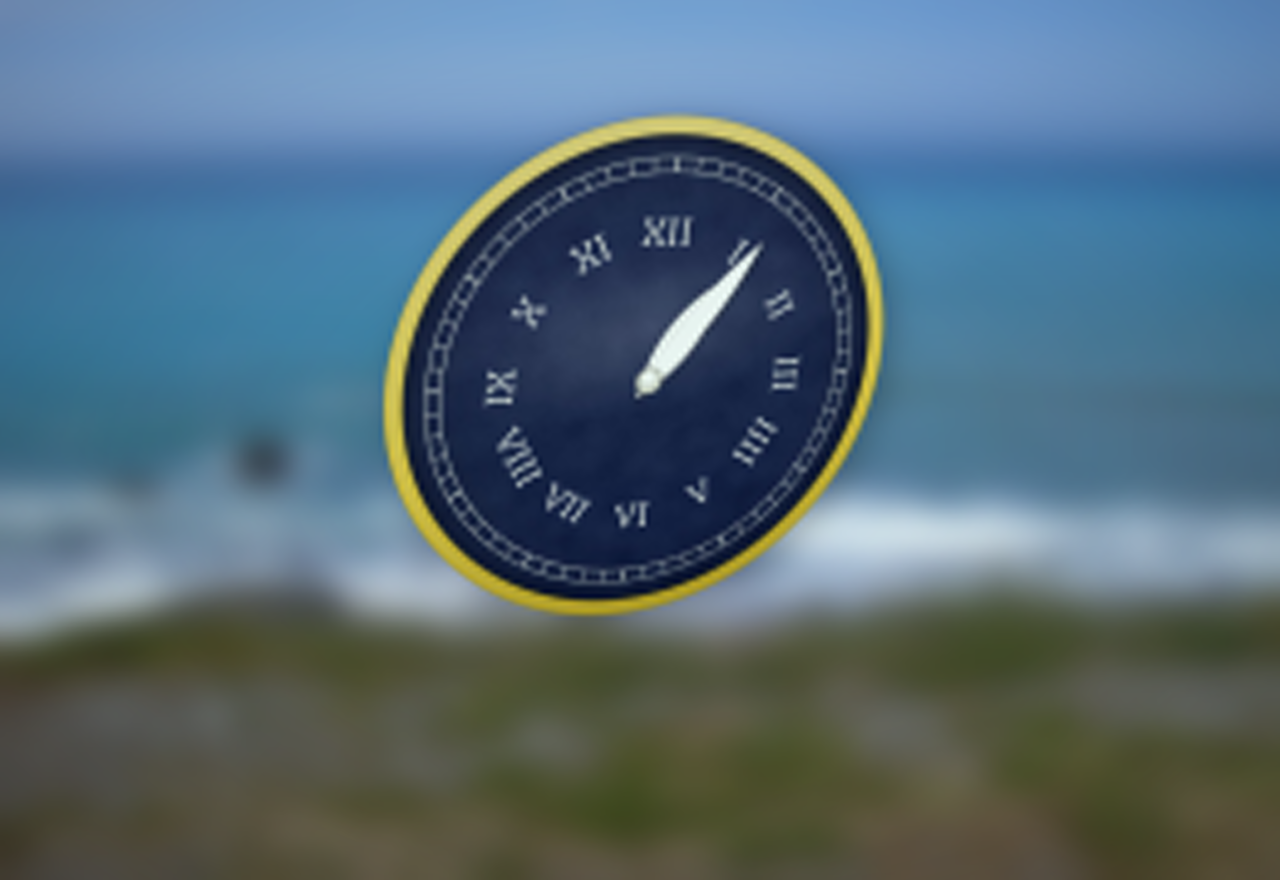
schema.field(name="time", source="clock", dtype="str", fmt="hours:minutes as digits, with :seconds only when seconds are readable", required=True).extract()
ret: 1:06
